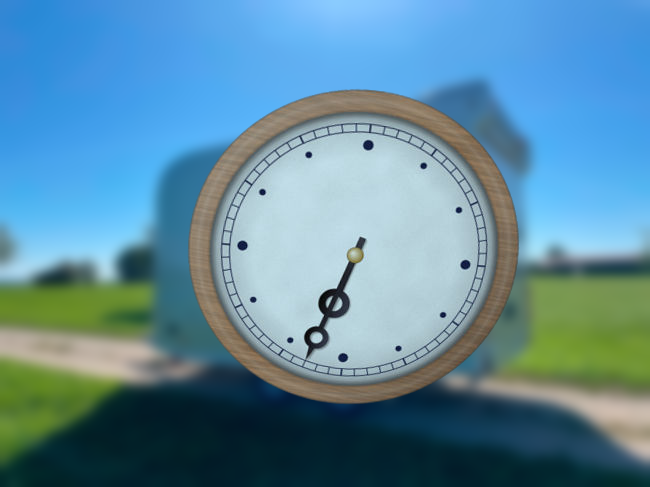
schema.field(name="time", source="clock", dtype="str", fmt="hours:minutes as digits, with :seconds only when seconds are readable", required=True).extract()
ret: 6:33
